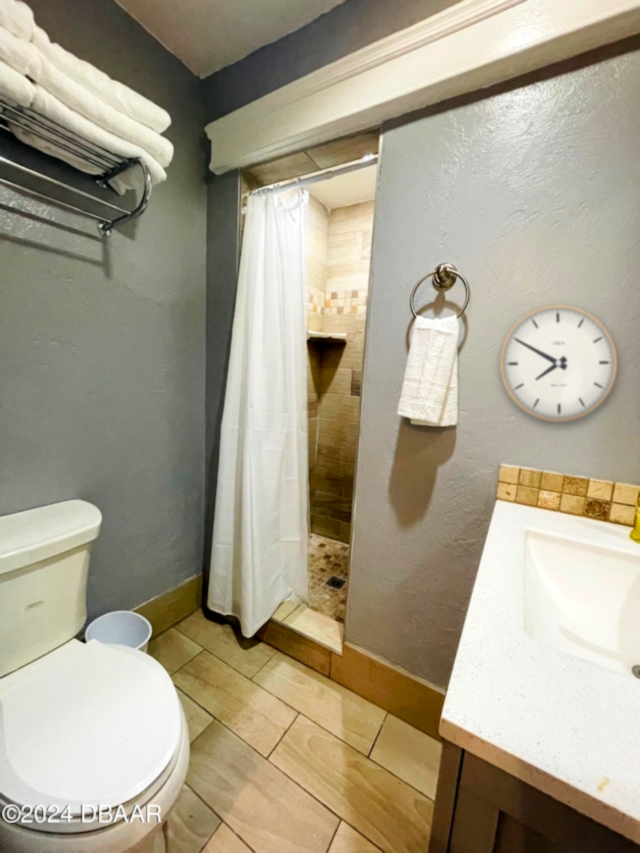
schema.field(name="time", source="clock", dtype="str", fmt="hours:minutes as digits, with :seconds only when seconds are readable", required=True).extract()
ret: 7:50
